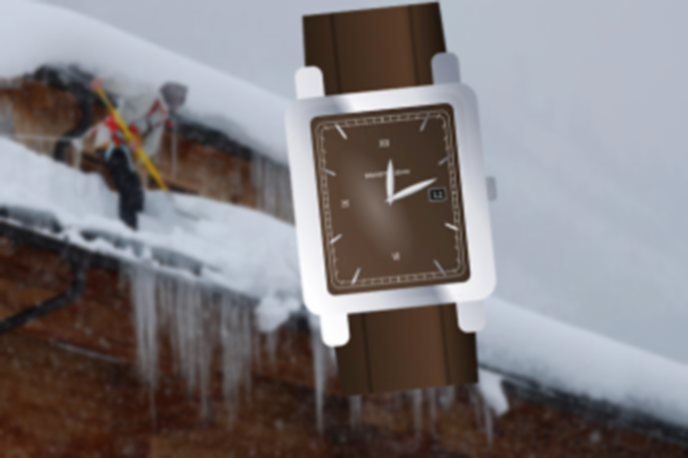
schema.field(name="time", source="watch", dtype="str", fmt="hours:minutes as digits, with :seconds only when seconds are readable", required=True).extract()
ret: 12:12
